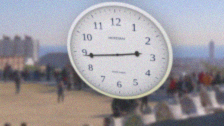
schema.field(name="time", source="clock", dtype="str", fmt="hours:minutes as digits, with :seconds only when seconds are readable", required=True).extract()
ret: 2:44
